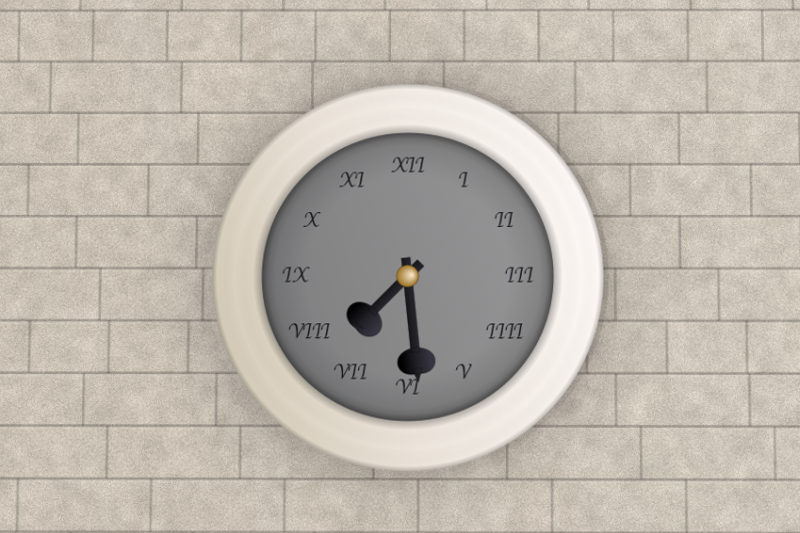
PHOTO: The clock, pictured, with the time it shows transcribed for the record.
7:29
